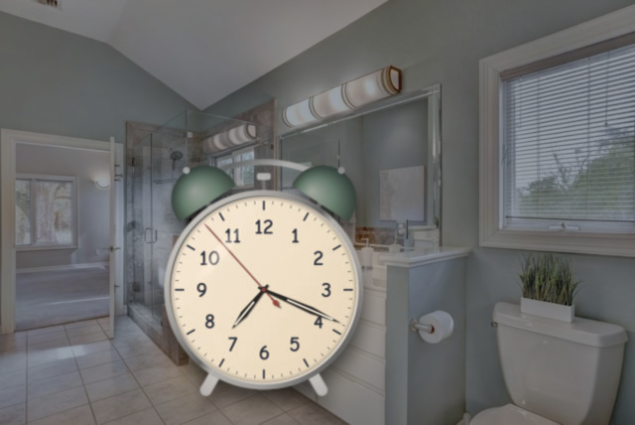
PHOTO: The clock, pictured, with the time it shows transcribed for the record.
7:18:53
